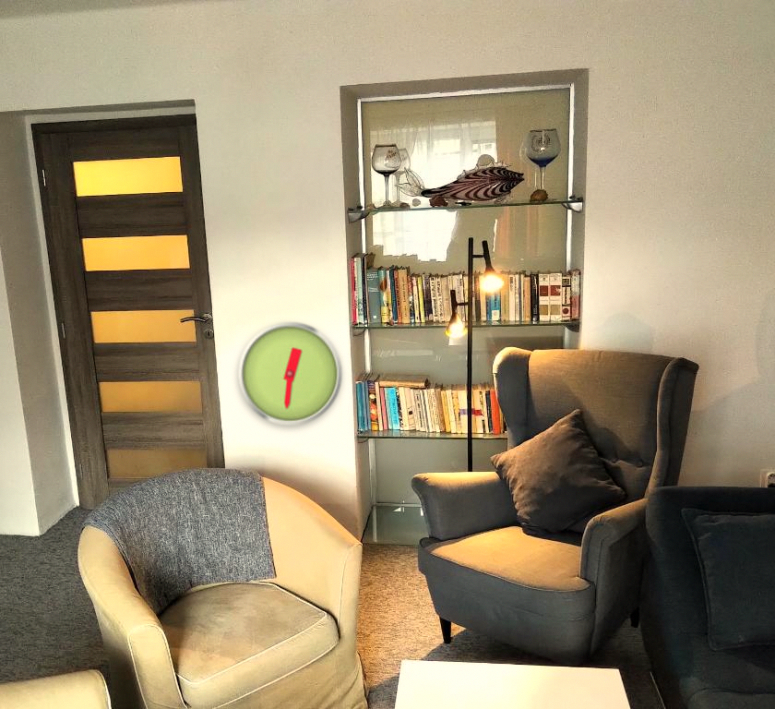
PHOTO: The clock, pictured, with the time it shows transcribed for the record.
12:31
